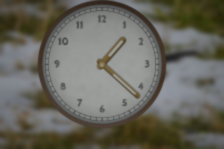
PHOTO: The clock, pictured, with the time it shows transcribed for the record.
1:22
